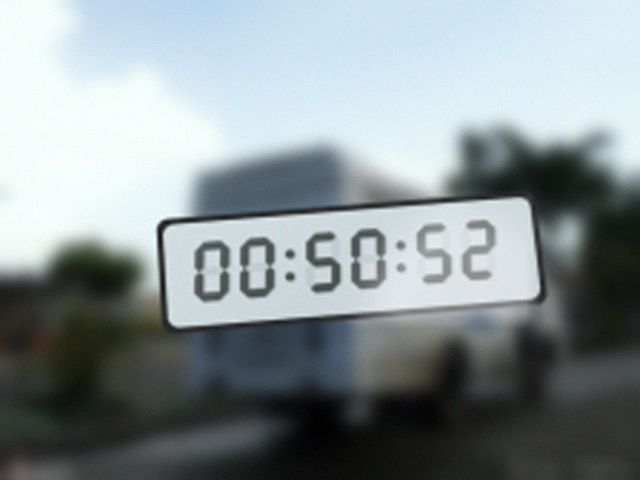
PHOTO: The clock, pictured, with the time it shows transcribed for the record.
0:50:52
